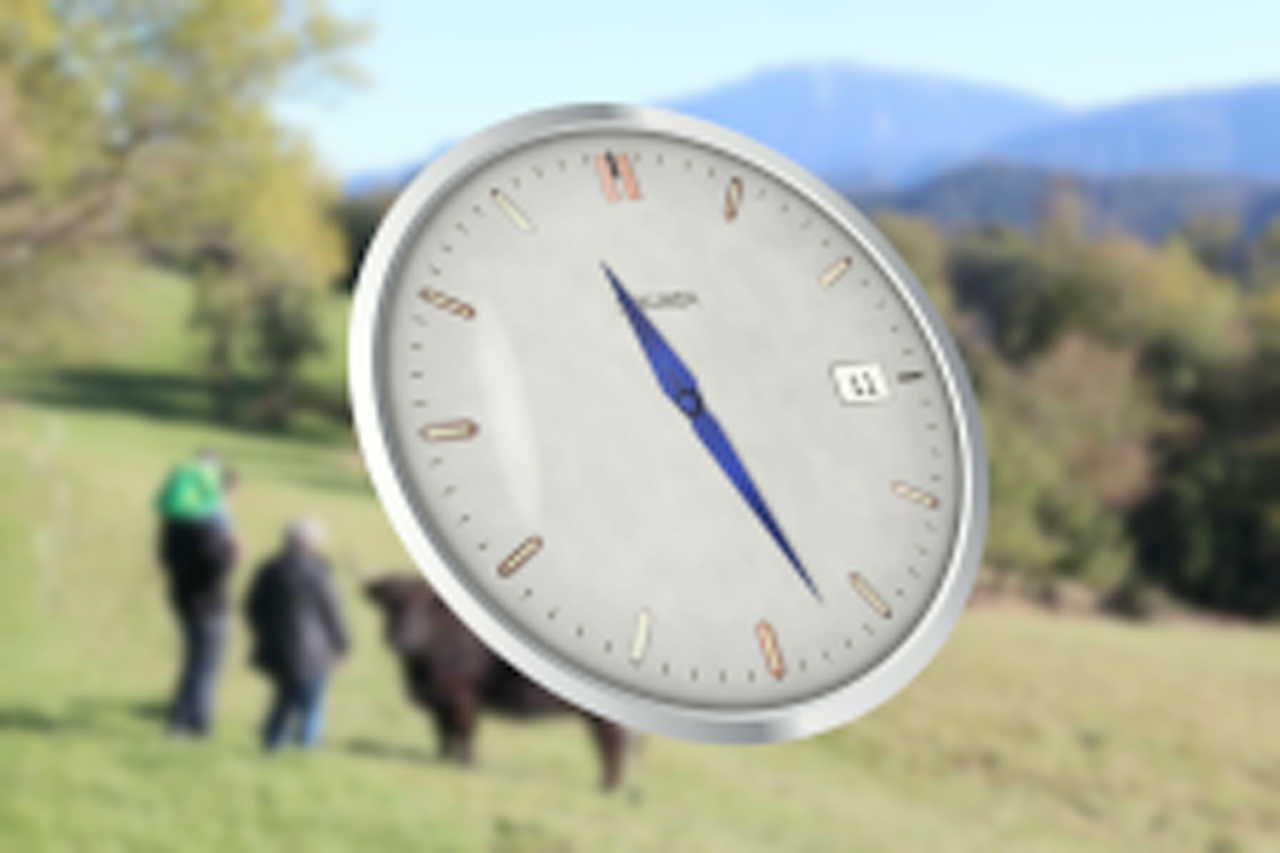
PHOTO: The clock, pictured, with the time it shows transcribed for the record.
11:27
